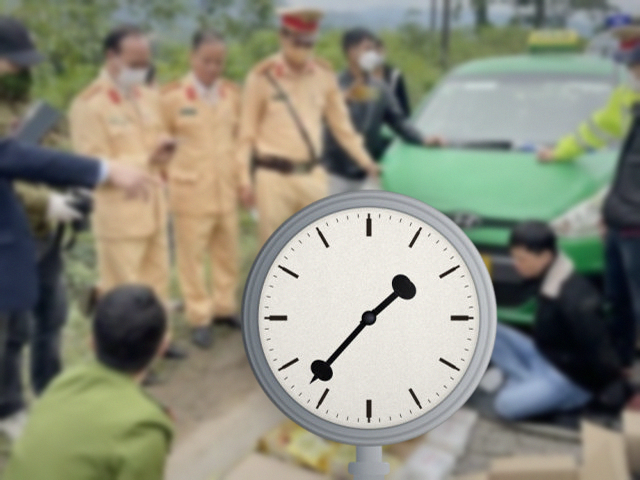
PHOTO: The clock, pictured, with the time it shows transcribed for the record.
1:37
